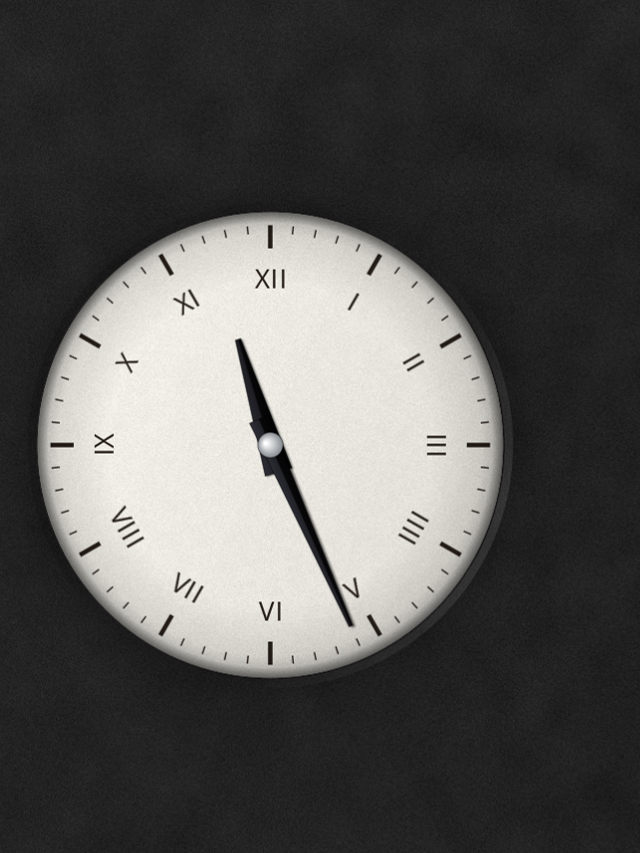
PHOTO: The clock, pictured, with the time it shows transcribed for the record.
11:26
